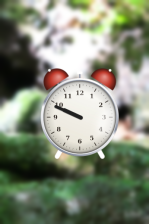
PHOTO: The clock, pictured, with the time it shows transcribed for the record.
9:49
